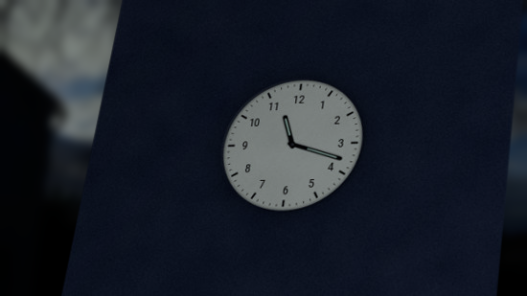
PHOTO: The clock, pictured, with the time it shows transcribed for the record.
11:18
